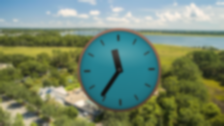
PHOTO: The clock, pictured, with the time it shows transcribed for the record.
11:36
